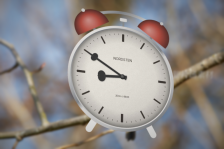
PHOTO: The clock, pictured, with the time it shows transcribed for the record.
8:50
